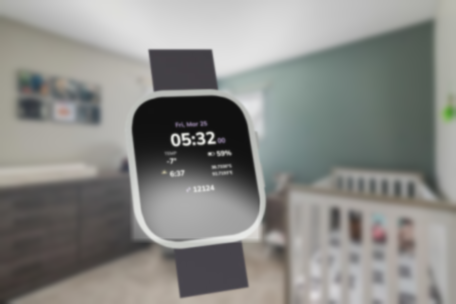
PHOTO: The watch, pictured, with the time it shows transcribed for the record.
5:32
